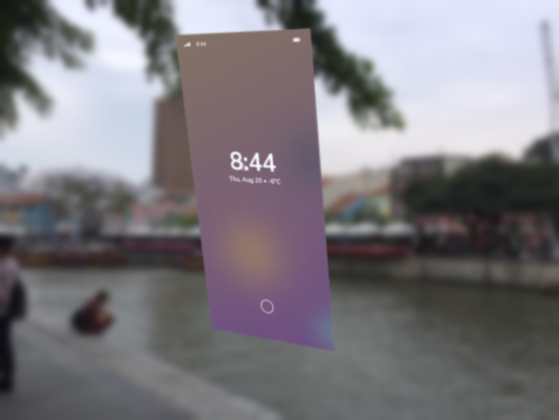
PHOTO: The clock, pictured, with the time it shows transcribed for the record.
8:44
